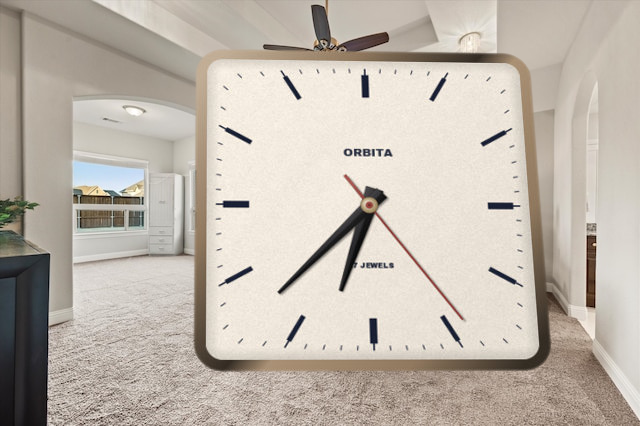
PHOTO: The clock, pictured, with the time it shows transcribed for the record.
6:37:24
